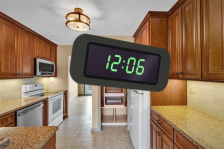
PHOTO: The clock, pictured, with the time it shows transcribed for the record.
12:06
